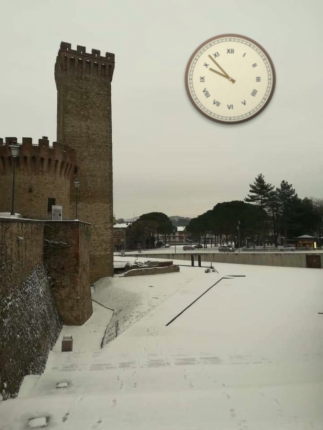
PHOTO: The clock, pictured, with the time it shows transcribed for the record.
9:53
